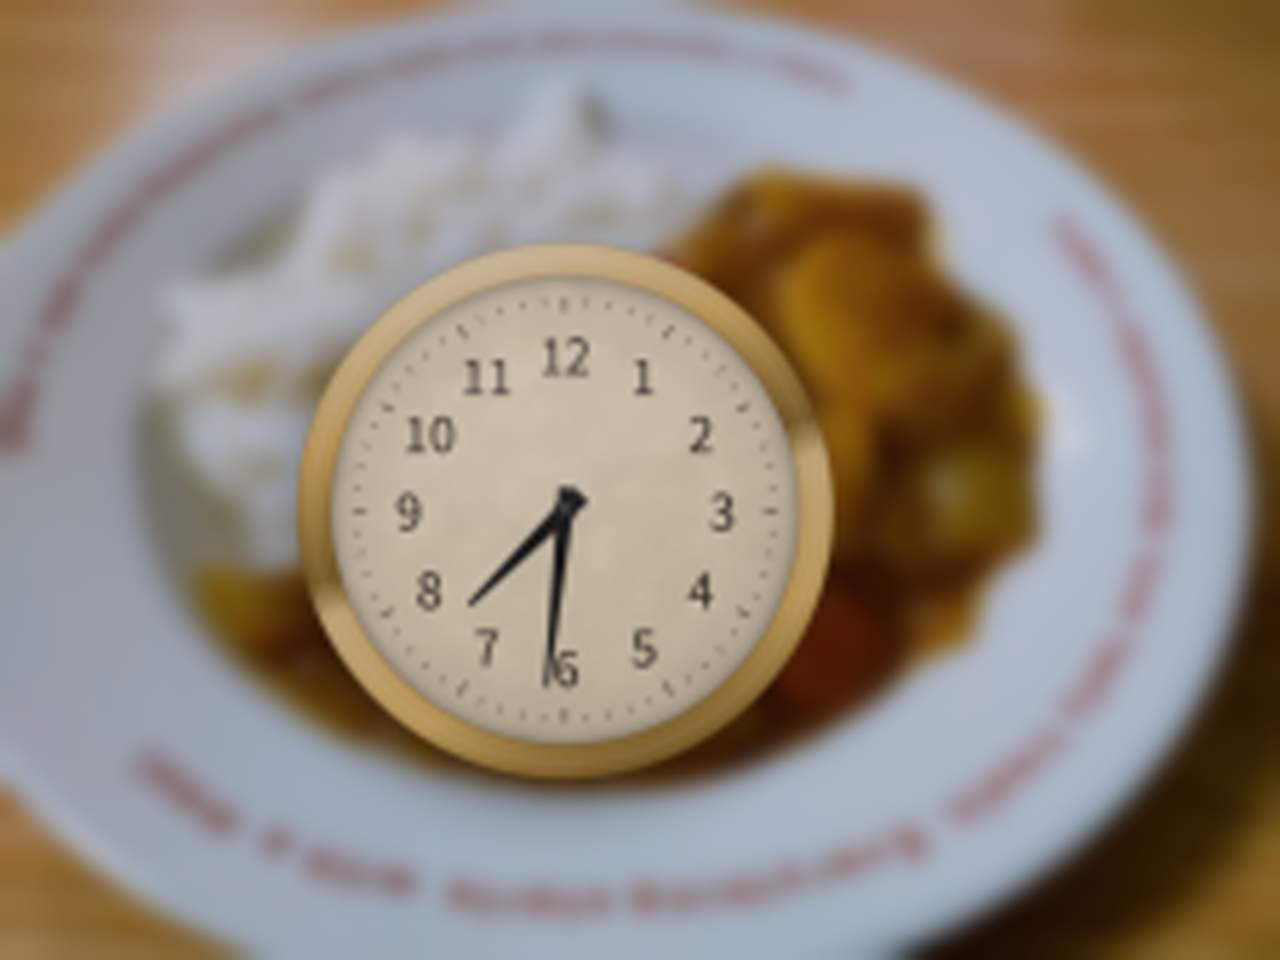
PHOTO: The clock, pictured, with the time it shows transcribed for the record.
7:31
